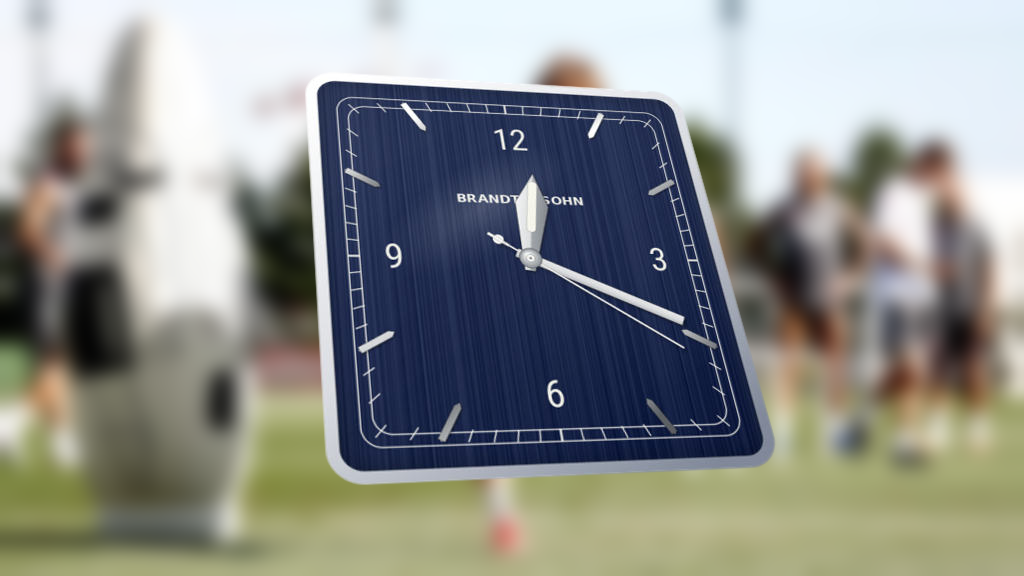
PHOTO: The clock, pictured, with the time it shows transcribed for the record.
12:19:21
